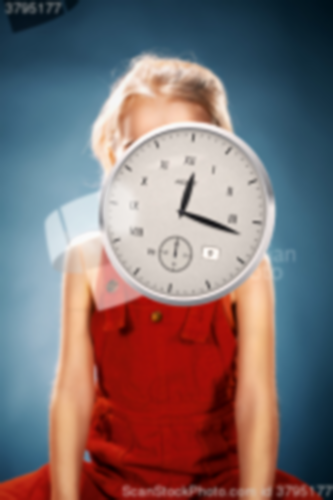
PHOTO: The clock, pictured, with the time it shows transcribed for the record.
12:17
